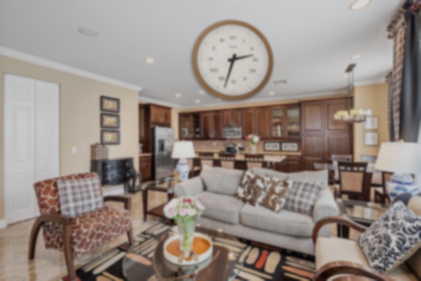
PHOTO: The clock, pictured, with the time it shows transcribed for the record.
2:33
